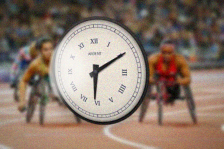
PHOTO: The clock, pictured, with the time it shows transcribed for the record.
6:10
